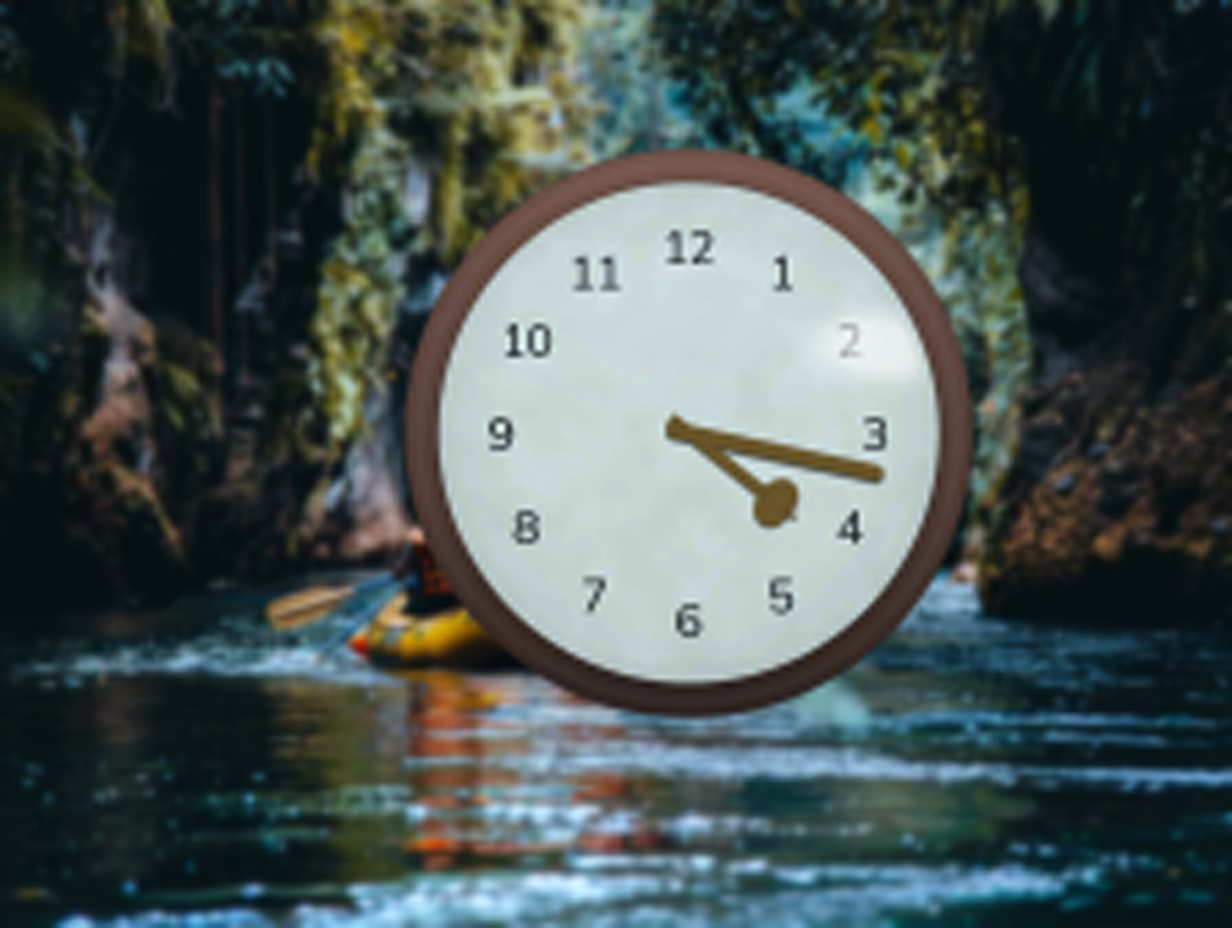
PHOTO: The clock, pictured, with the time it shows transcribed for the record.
4:17
